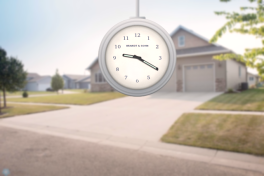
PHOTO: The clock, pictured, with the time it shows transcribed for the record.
9:20
